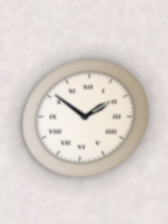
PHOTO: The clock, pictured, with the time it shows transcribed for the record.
1:51
